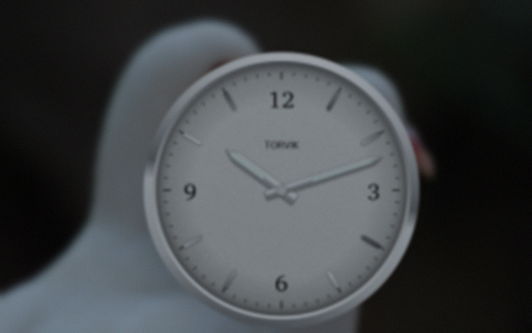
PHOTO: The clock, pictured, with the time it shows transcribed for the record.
10:12
